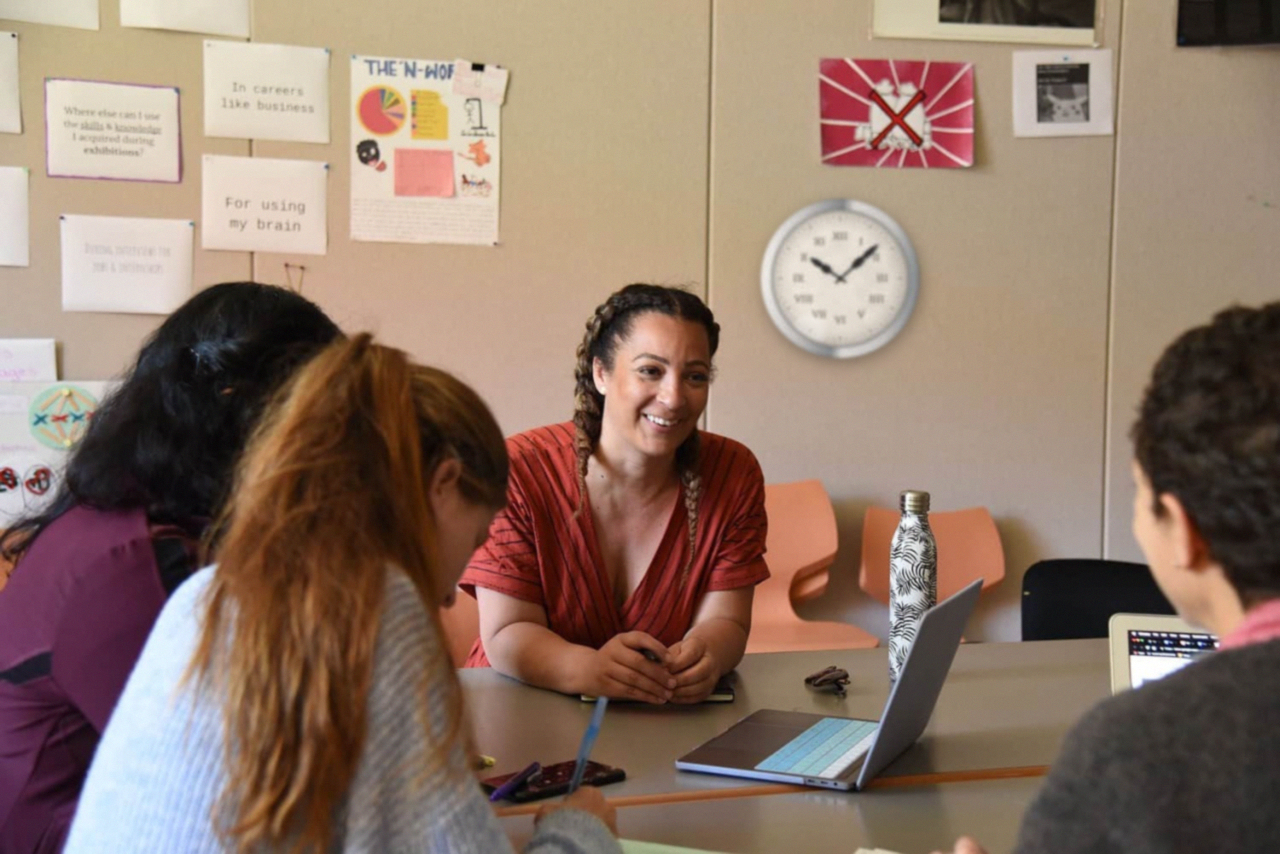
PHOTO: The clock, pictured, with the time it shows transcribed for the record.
10:08
